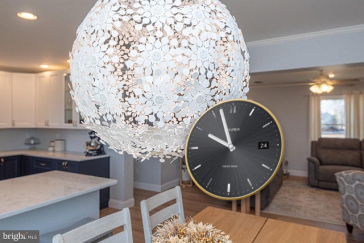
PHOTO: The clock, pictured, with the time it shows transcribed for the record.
9:57
